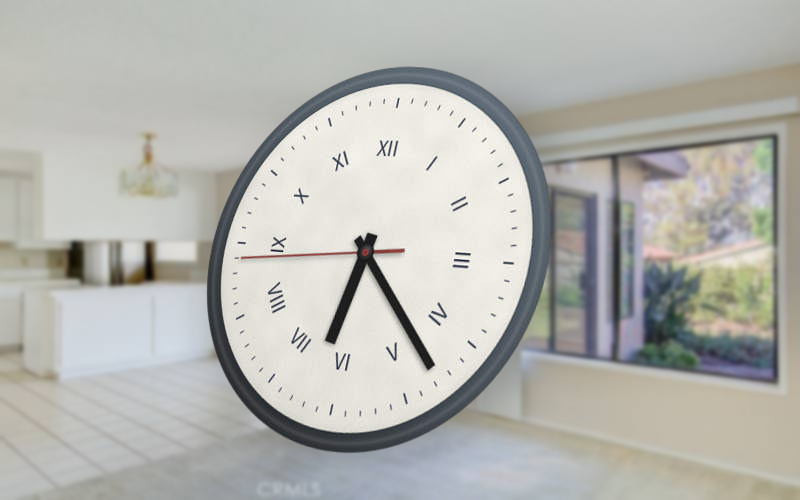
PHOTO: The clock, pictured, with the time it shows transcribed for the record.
6:22:44
